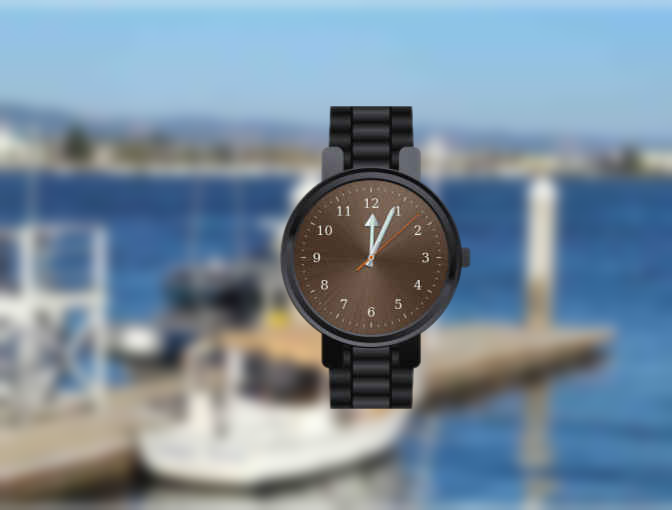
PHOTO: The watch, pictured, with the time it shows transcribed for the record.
12:04:08
